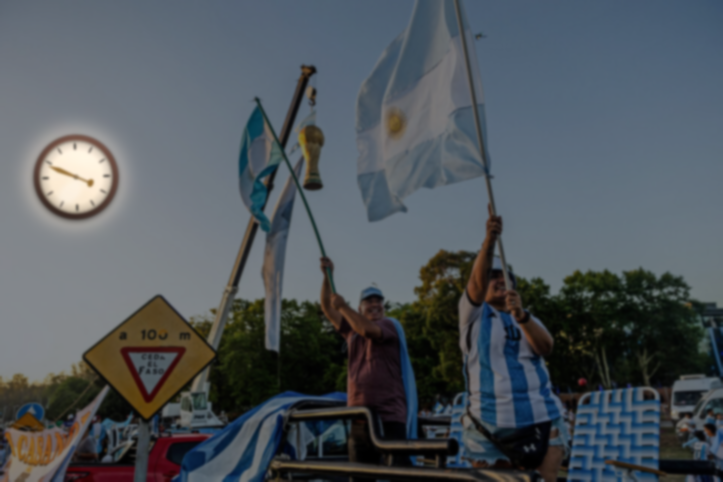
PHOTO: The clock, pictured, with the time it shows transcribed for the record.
3:49
